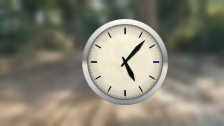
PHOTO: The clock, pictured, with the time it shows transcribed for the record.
5:07
